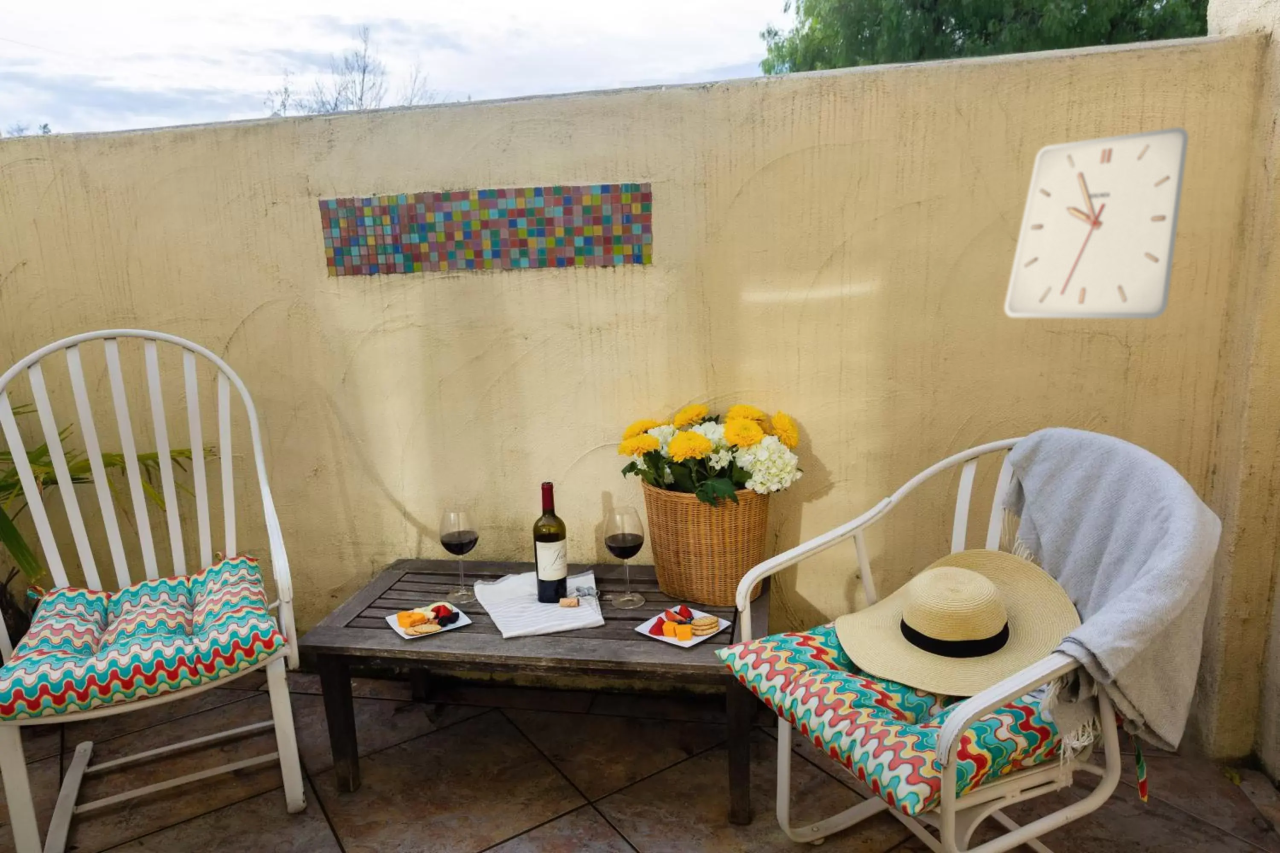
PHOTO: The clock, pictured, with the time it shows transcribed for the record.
9:55:33
